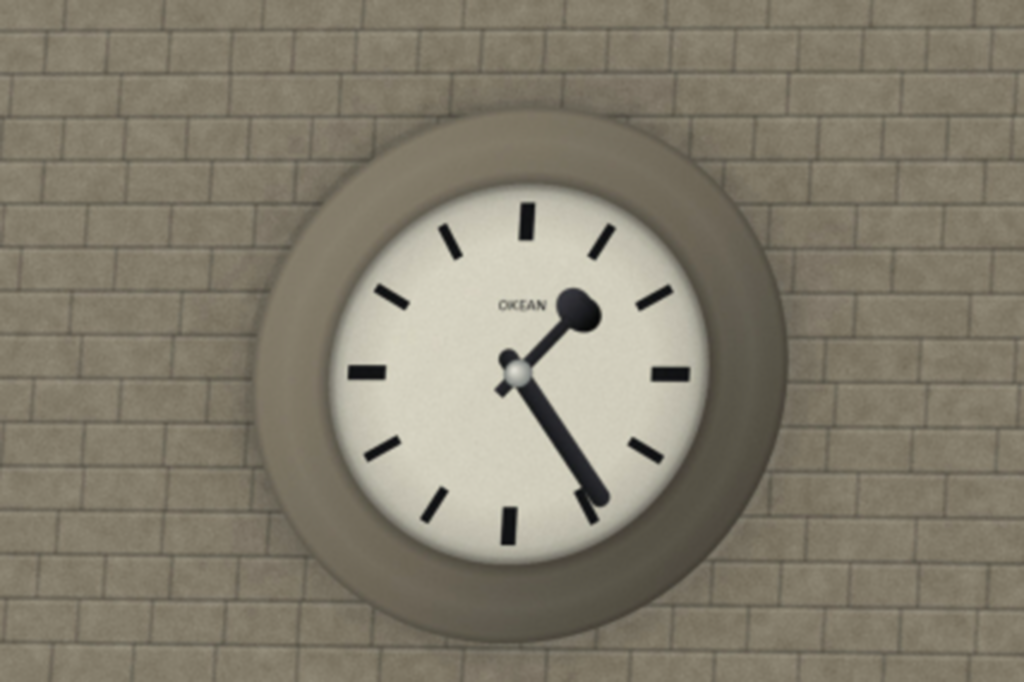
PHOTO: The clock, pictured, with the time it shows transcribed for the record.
1:24
